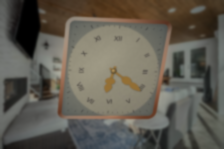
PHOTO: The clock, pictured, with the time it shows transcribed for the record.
6:21
